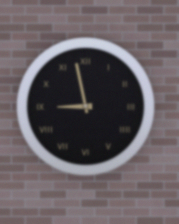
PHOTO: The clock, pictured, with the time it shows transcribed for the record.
8:58
